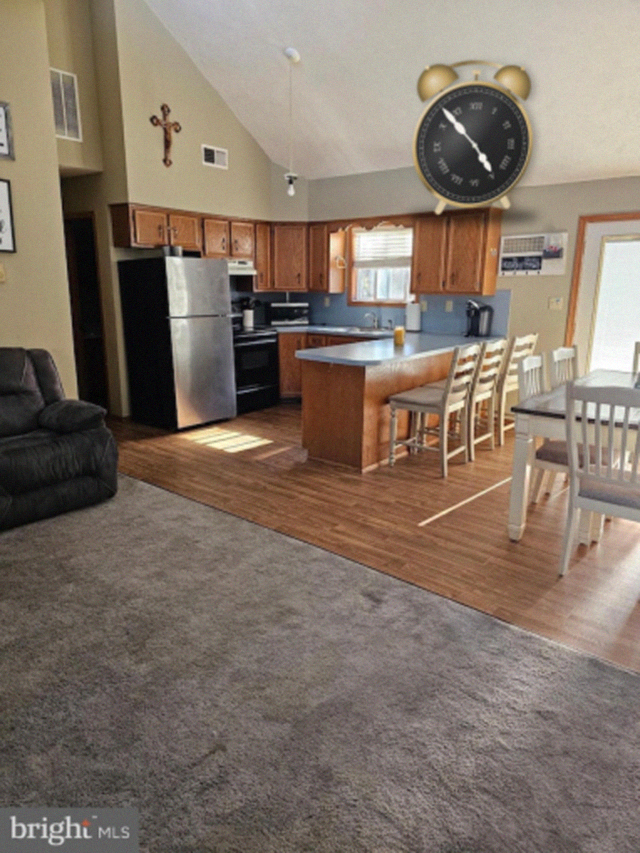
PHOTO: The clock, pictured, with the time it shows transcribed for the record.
4:53
